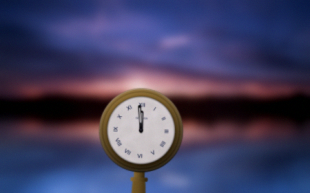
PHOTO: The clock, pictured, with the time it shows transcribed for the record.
11:59
